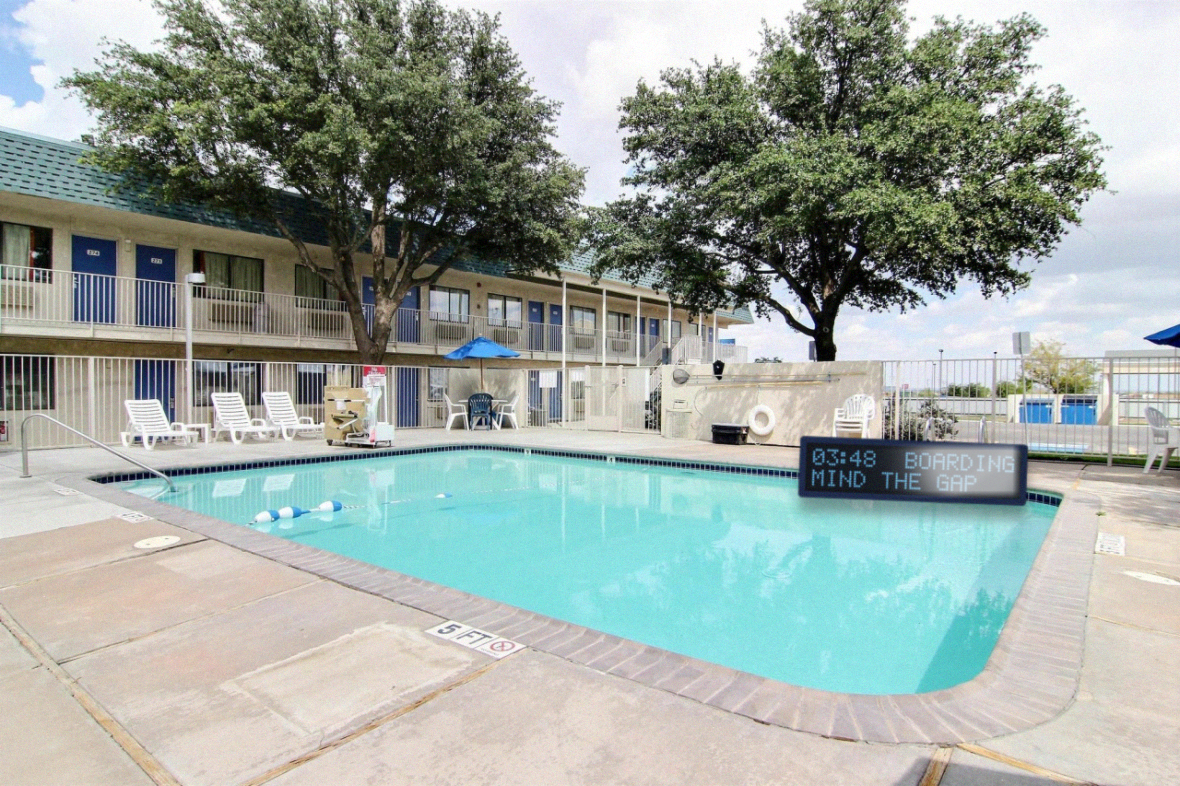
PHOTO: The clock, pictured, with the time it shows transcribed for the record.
3:48
